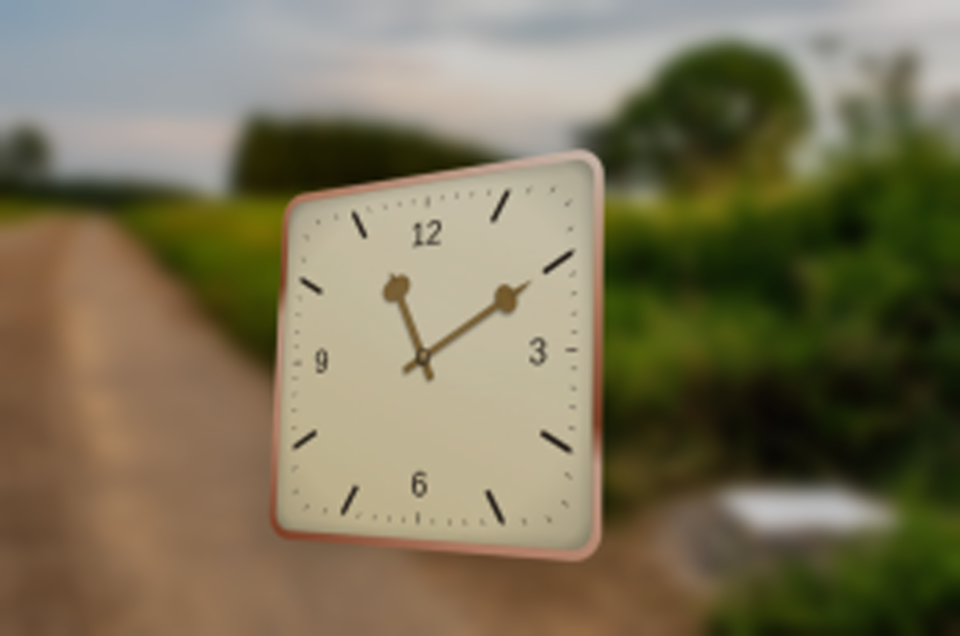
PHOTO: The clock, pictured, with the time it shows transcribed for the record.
11:10
